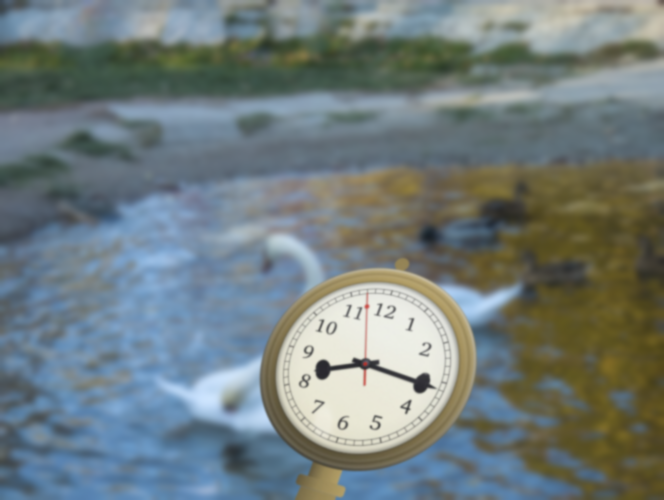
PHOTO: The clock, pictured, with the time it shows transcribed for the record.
8:15:57
